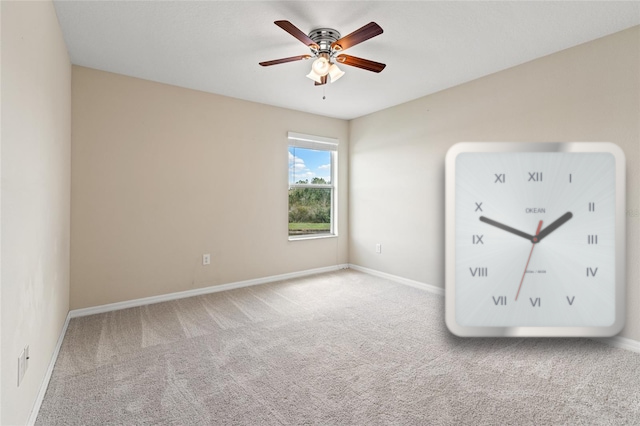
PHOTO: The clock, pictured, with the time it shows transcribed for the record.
1:48:33
